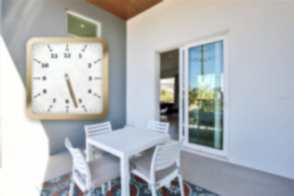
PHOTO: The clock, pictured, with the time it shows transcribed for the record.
5:27
